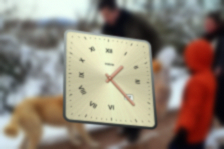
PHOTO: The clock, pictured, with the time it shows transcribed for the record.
1:23
